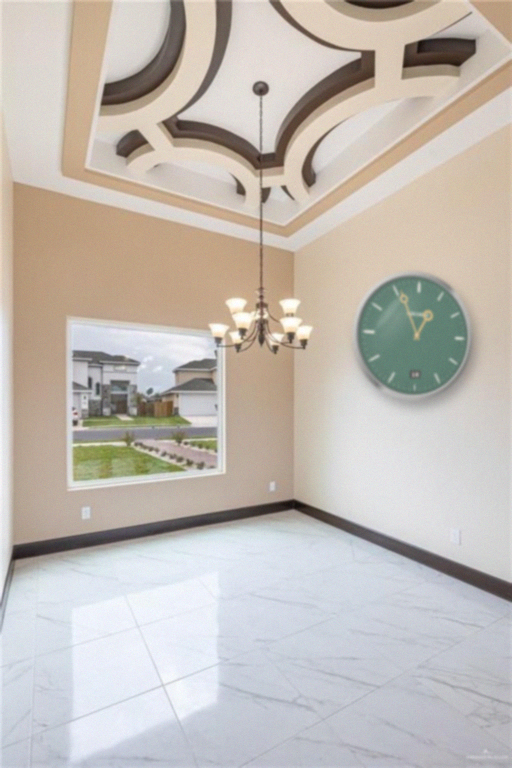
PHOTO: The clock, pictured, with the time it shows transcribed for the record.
12:56
